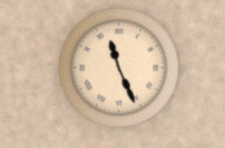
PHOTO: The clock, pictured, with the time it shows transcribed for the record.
11:26
